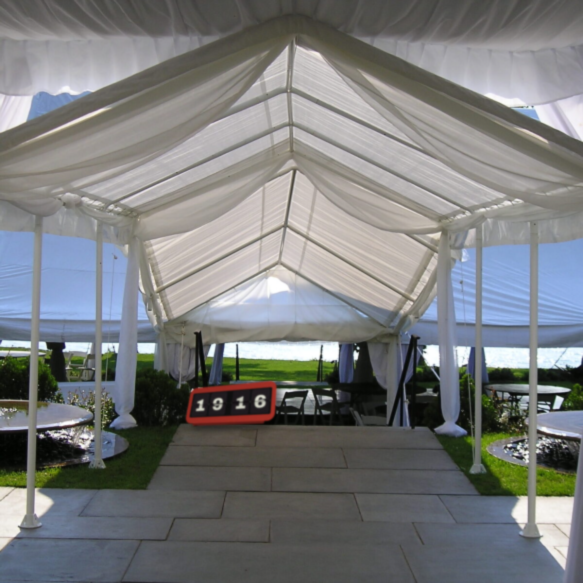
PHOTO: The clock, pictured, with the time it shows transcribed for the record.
19:16
